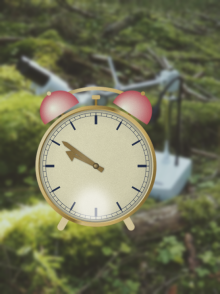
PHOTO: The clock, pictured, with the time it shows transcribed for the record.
9:51
